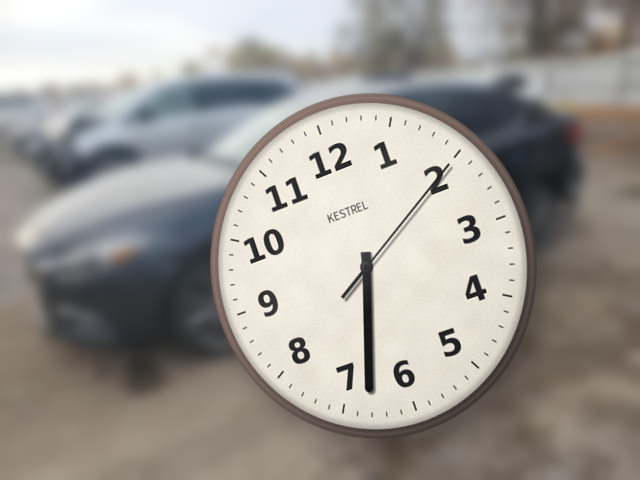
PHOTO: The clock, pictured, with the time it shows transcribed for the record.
6:33:10
